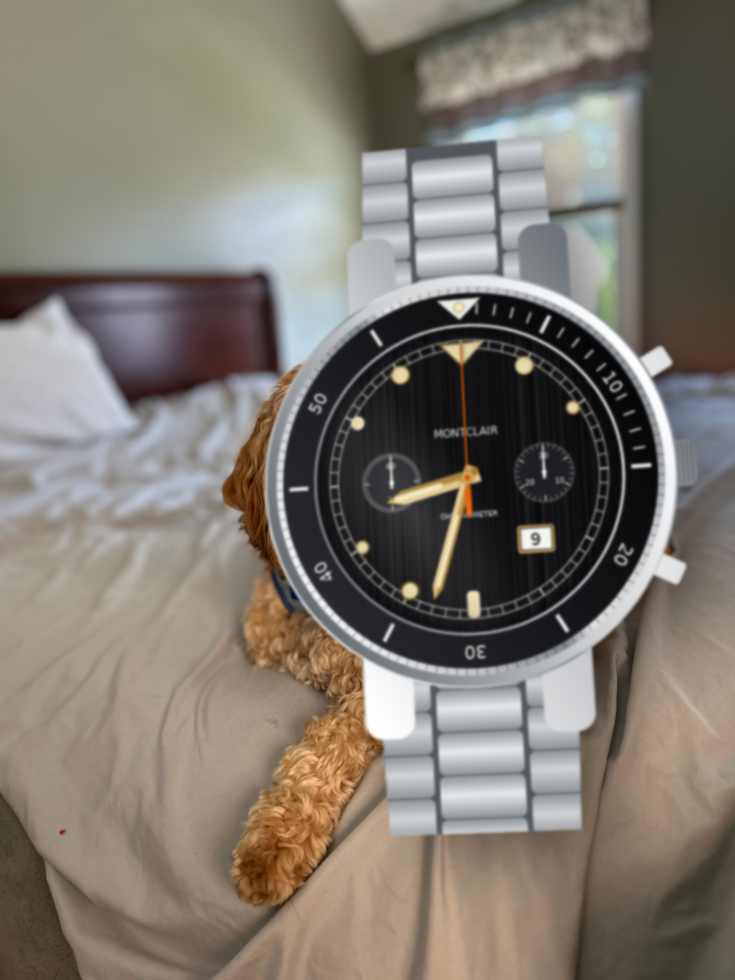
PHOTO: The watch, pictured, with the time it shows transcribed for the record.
8:33
